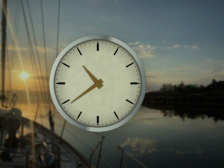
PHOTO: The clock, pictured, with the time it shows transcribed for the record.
10:39
